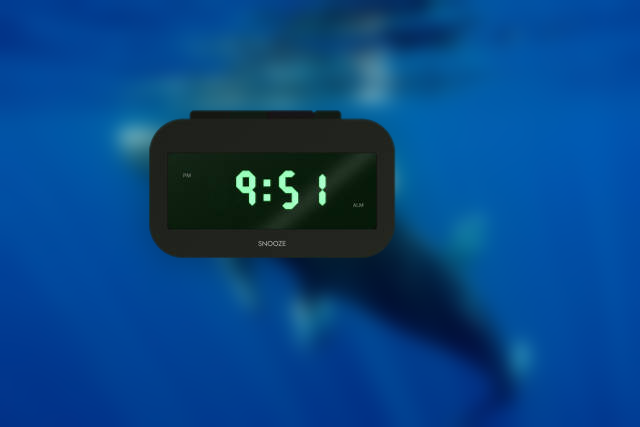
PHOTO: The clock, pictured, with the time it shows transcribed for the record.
9:51
